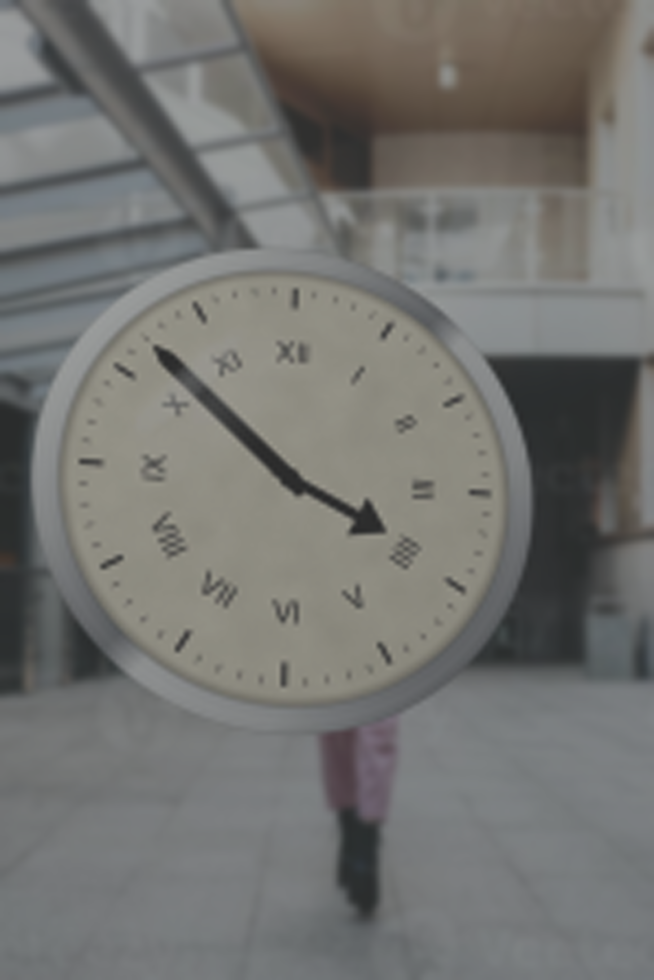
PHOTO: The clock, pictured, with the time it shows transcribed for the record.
3:52
